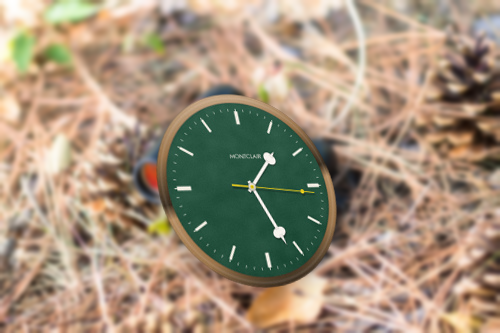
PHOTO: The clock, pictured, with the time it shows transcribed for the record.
1:26:16
